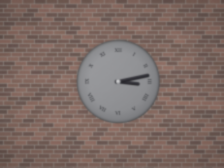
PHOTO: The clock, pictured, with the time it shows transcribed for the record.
3:13
